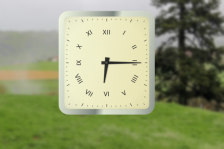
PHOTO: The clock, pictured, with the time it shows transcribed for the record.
6:15
